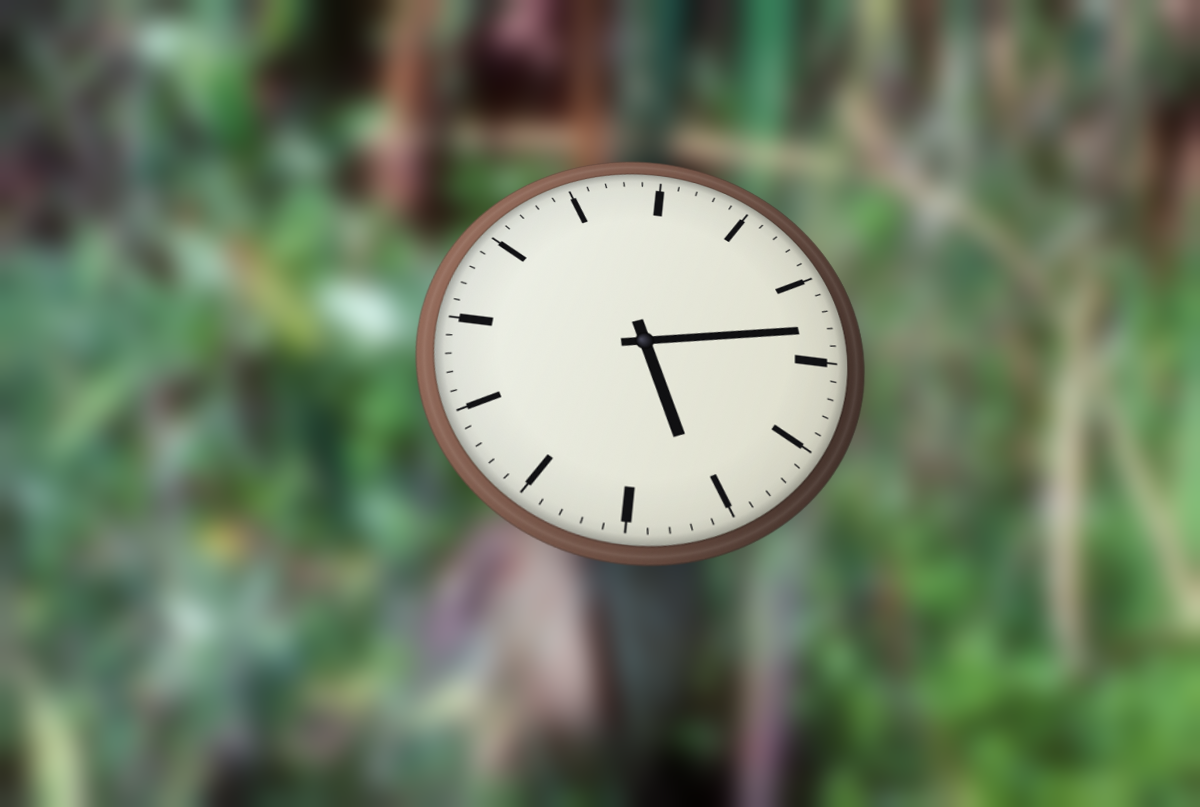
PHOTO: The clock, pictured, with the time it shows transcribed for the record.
5:13
